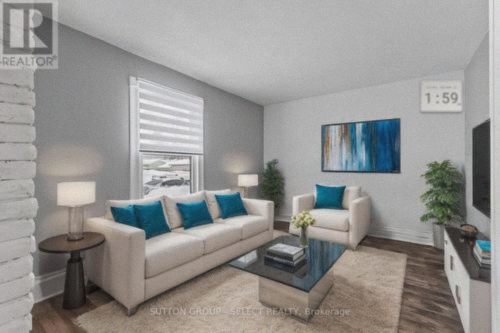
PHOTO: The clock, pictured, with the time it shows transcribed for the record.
1:59
